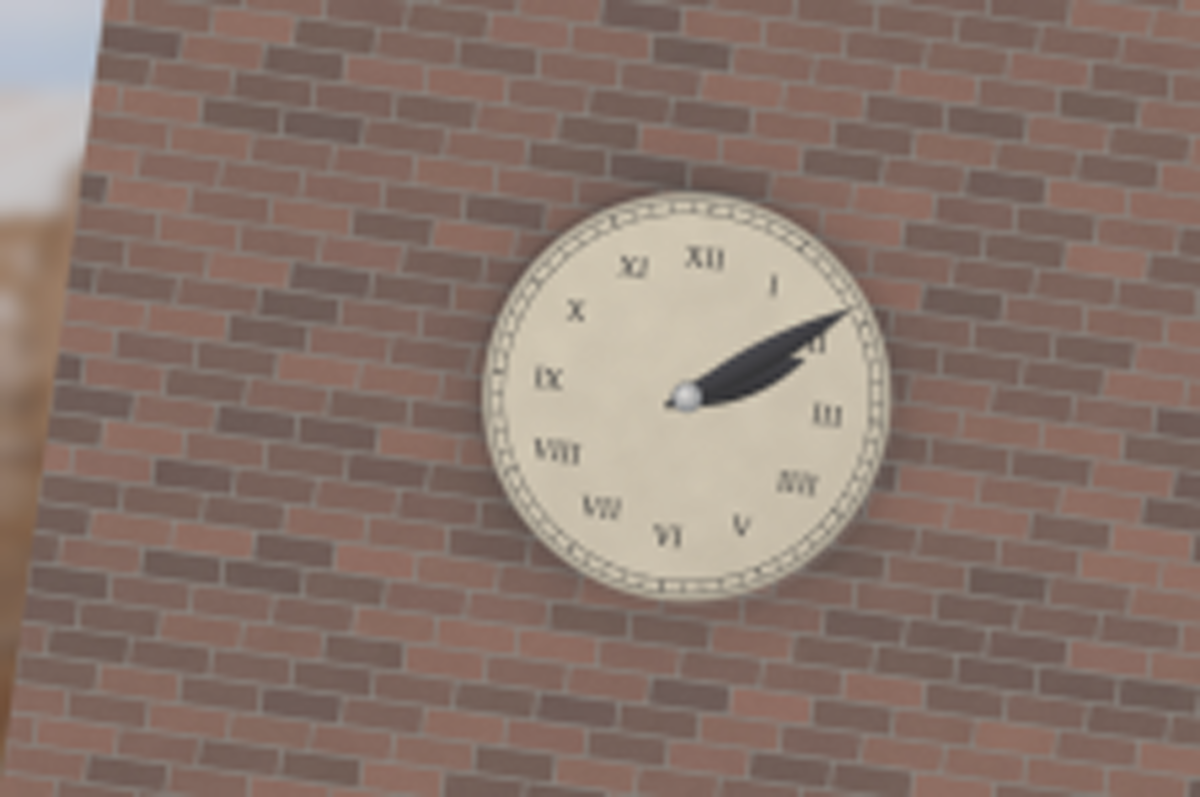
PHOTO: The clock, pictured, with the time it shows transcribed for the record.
2:09
